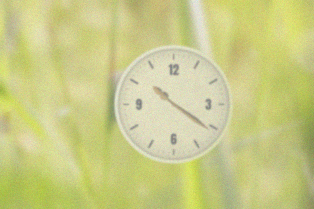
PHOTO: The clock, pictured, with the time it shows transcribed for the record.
10:21
